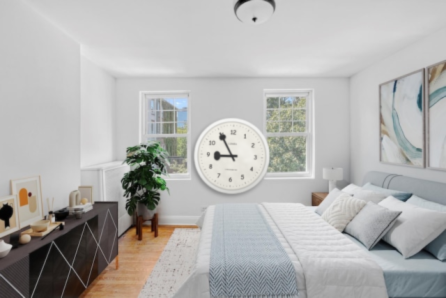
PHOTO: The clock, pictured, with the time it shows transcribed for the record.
8:55
